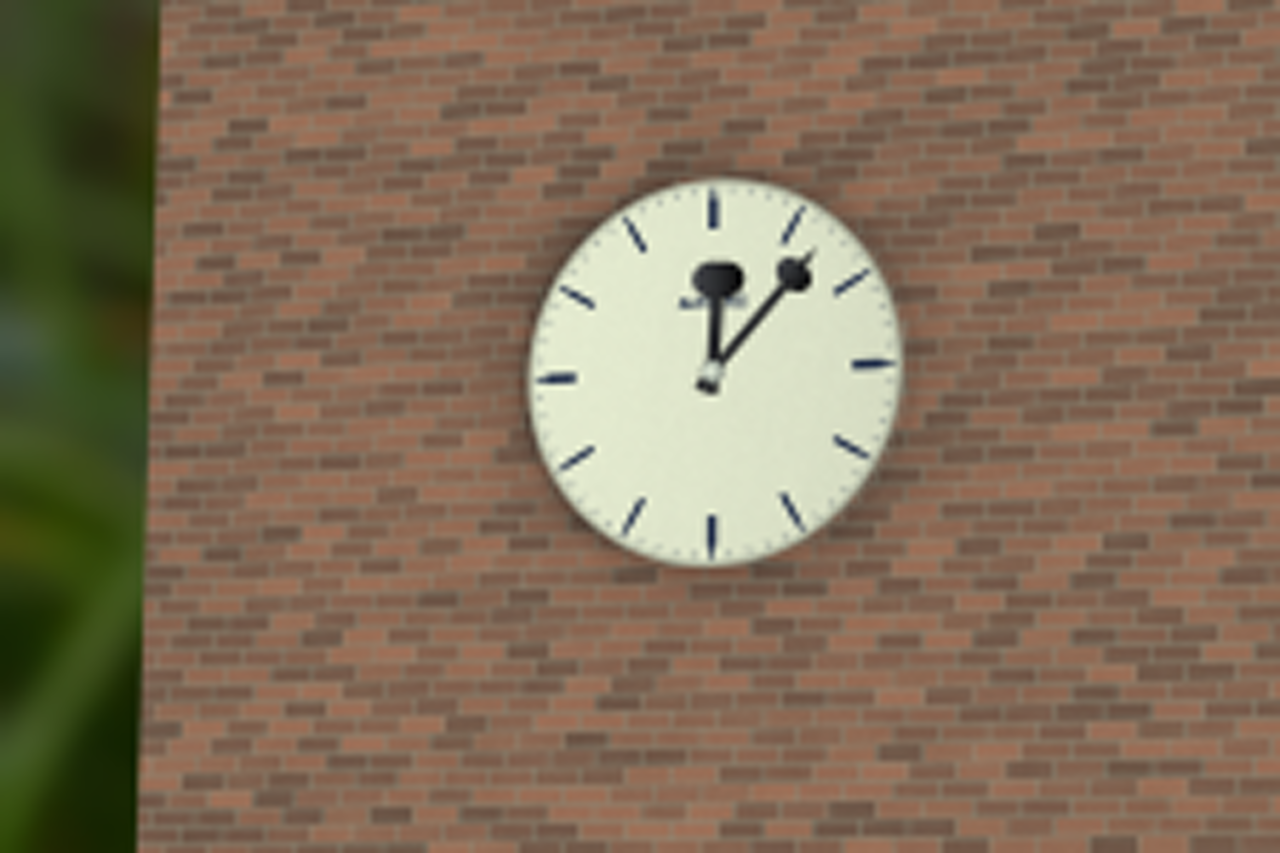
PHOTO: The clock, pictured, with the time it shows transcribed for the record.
12:07
